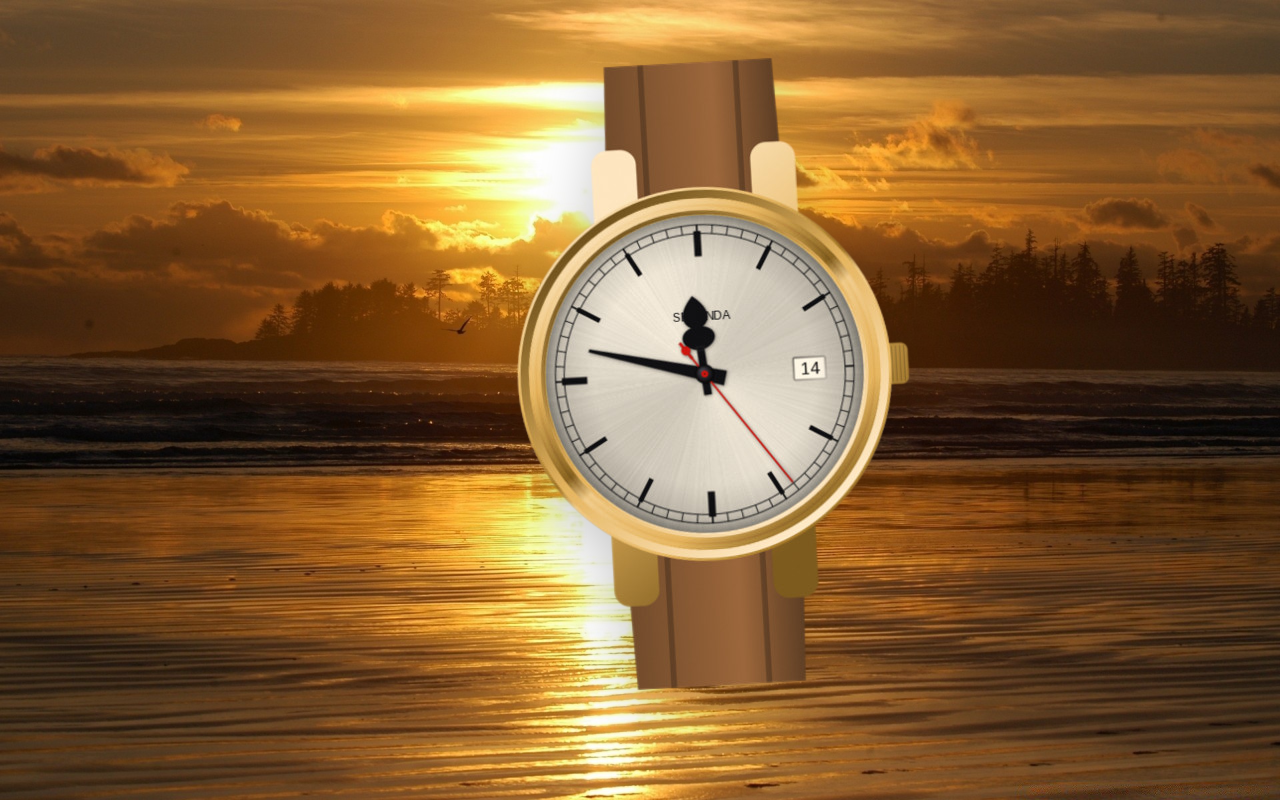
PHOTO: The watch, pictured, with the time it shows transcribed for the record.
11:47:24
